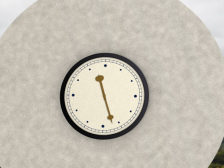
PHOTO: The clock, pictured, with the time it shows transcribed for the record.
11:27
